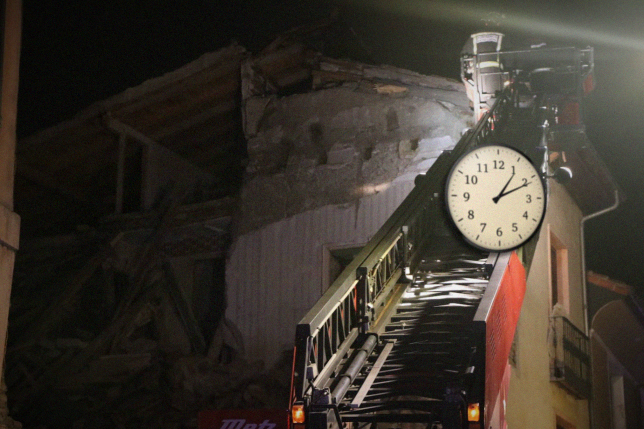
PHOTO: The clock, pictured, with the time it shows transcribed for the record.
1:11
